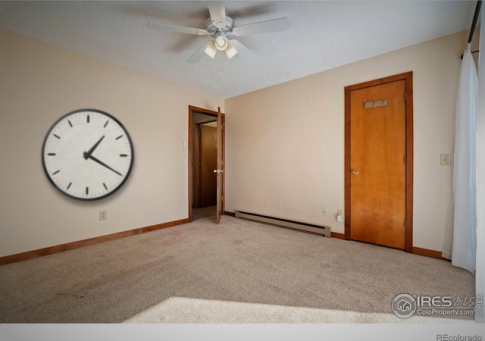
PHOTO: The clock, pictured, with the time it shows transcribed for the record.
1:20
